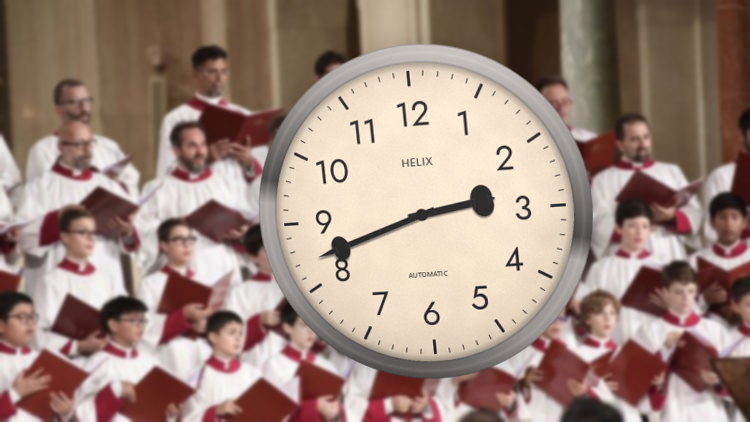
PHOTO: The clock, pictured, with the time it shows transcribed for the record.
2:42
